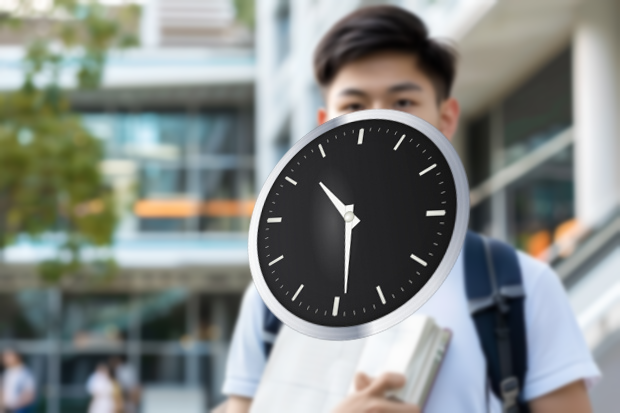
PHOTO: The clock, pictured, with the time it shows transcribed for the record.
10:29
